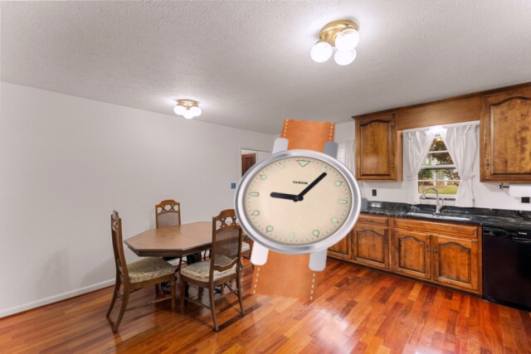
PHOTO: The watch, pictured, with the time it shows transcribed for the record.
9:06
